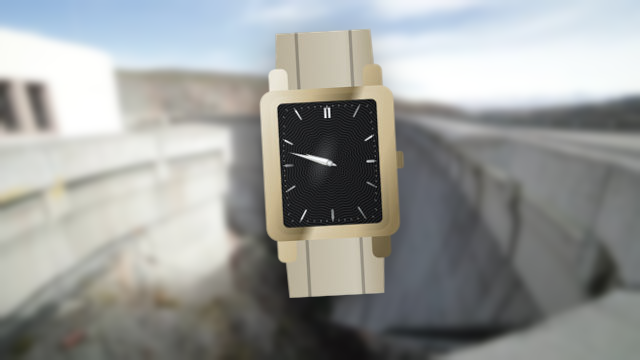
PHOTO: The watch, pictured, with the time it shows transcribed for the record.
9:48
